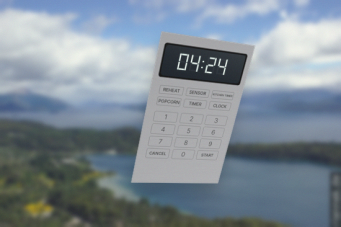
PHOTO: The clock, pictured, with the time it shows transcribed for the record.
4:24
